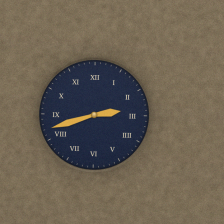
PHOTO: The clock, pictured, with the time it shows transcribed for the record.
2:42
